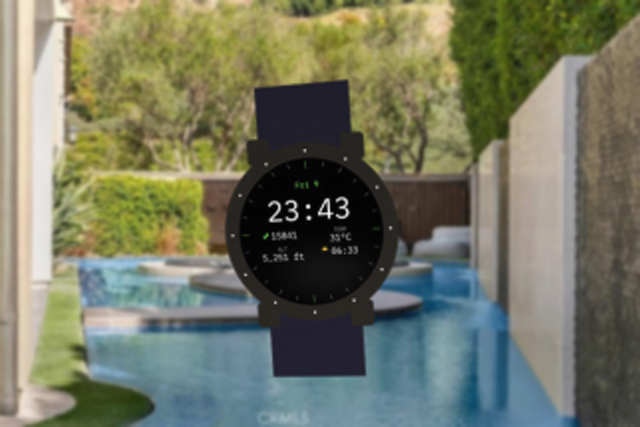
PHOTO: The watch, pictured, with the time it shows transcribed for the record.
23:43
